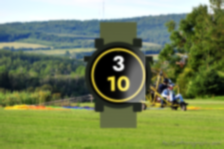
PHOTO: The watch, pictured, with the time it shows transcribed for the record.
3:10
